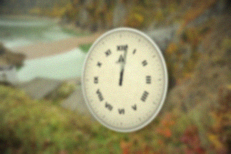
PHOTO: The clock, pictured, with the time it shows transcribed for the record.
12:02
